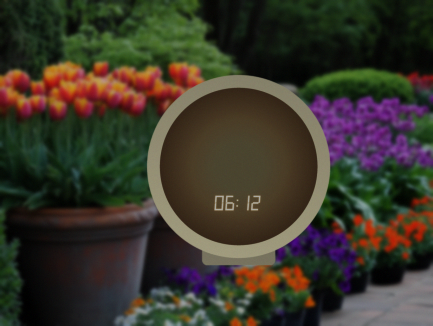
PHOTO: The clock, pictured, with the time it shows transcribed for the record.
6:12
